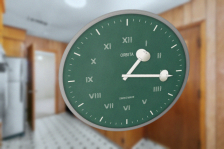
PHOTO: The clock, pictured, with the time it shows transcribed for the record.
1:16
